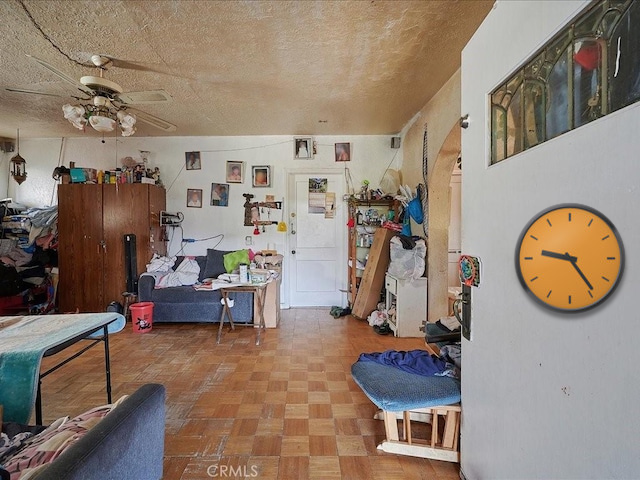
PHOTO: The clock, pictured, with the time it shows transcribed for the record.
9:24
